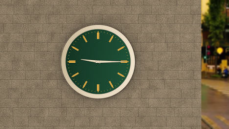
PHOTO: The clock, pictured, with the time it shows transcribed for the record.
9:15
